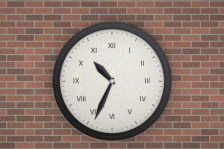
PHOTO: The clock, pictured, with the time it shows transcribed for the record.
10:34
